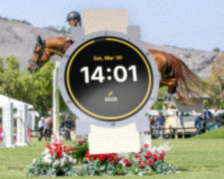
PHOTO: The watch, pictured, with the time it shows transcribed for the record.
14:01
